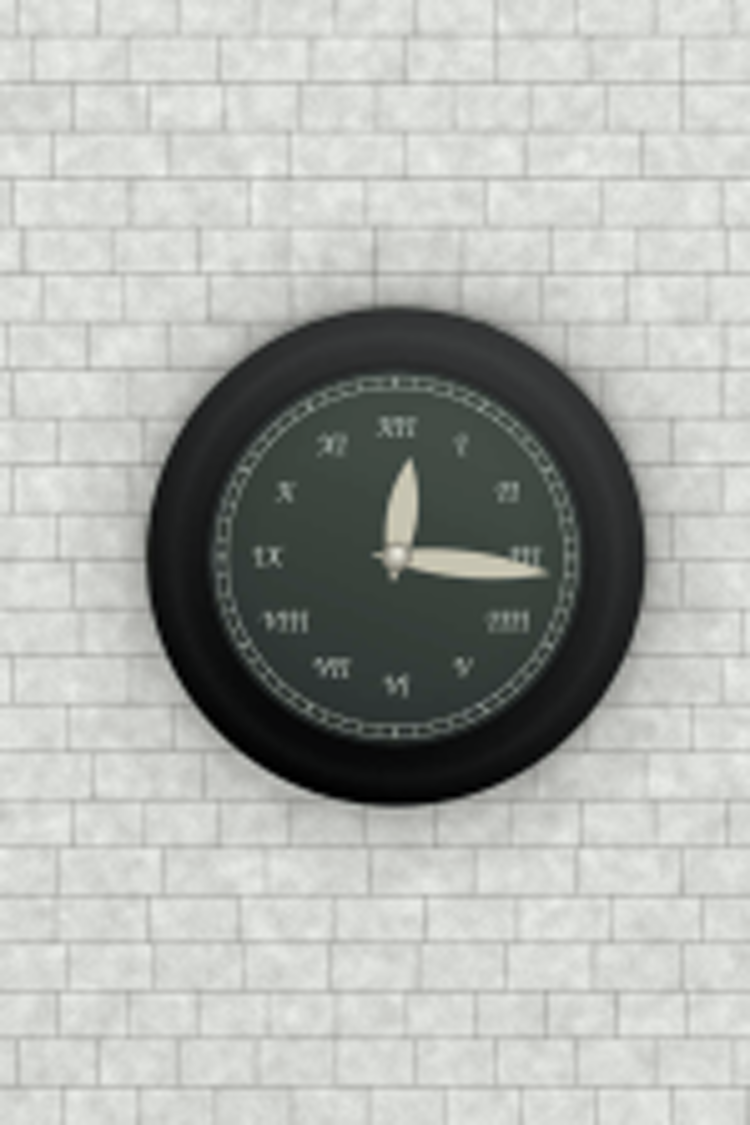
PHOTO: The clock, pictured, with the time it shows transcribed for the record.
12:16
